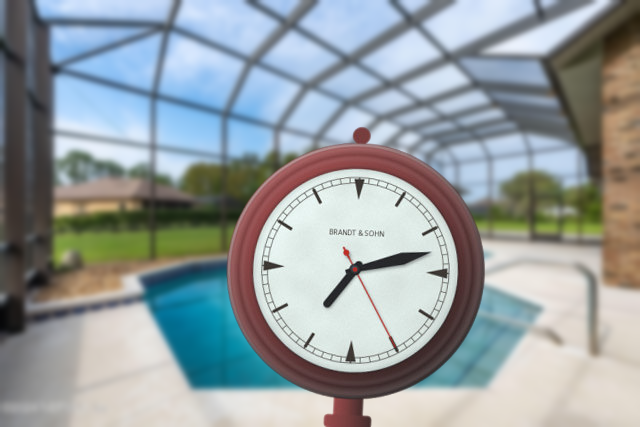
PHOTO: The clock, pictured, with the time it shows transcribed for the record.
7:12:25
